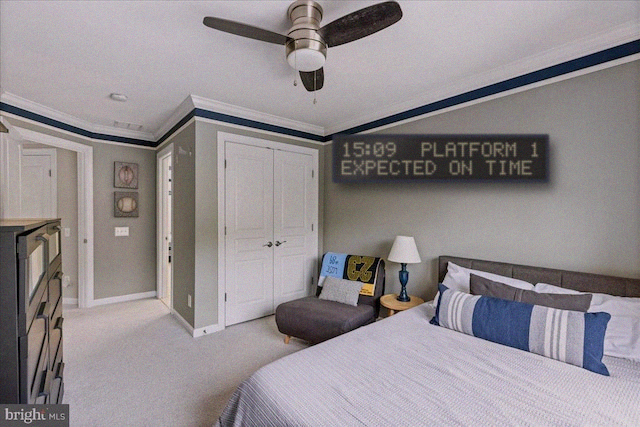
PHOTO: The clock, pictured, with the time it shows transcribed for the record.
15:09
